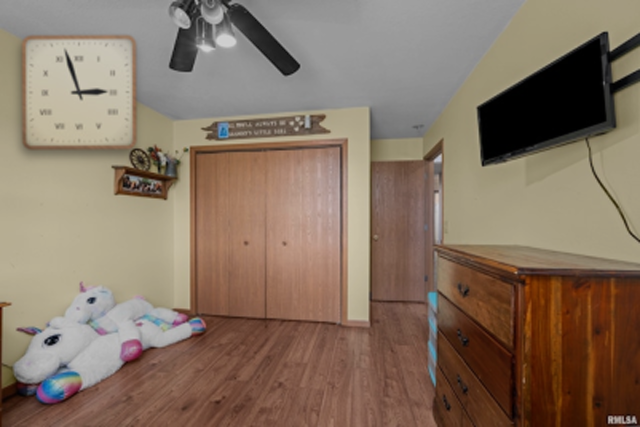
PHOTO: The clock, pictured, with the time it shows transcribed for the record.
2:57
